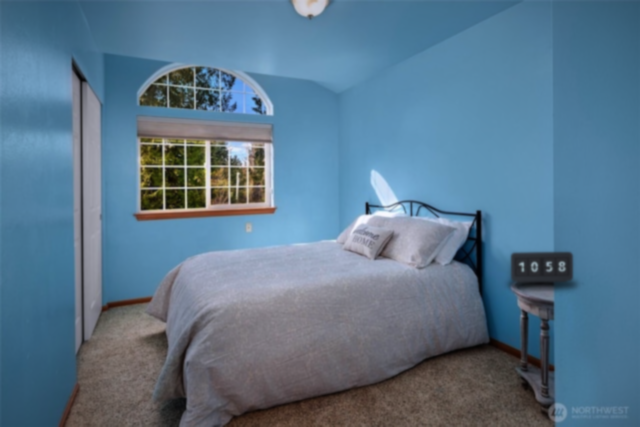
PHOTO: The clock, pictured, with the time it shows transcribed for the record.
10:58
